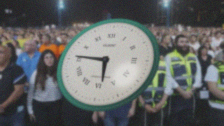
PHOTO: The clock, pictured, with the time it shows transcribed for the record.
5:46
